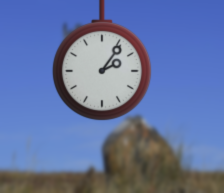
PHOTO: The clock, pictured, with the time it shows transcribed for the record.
2:06
